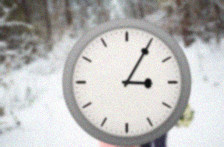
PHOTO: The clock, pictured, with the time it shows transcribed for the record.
3:05
